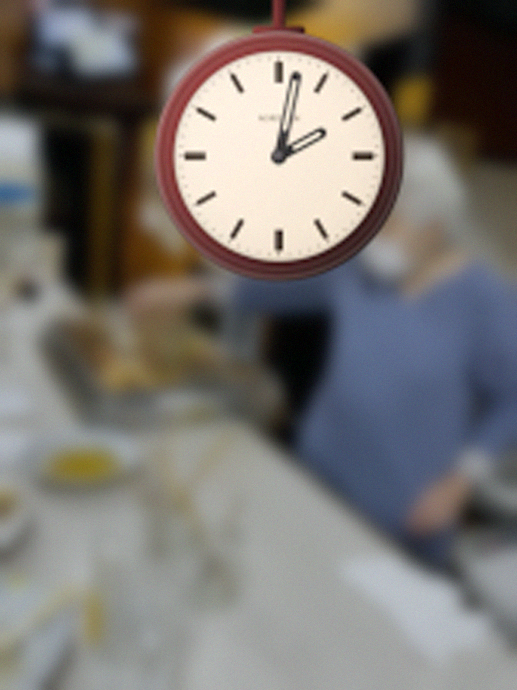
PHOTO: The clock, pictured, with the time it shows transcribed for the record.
2:02
